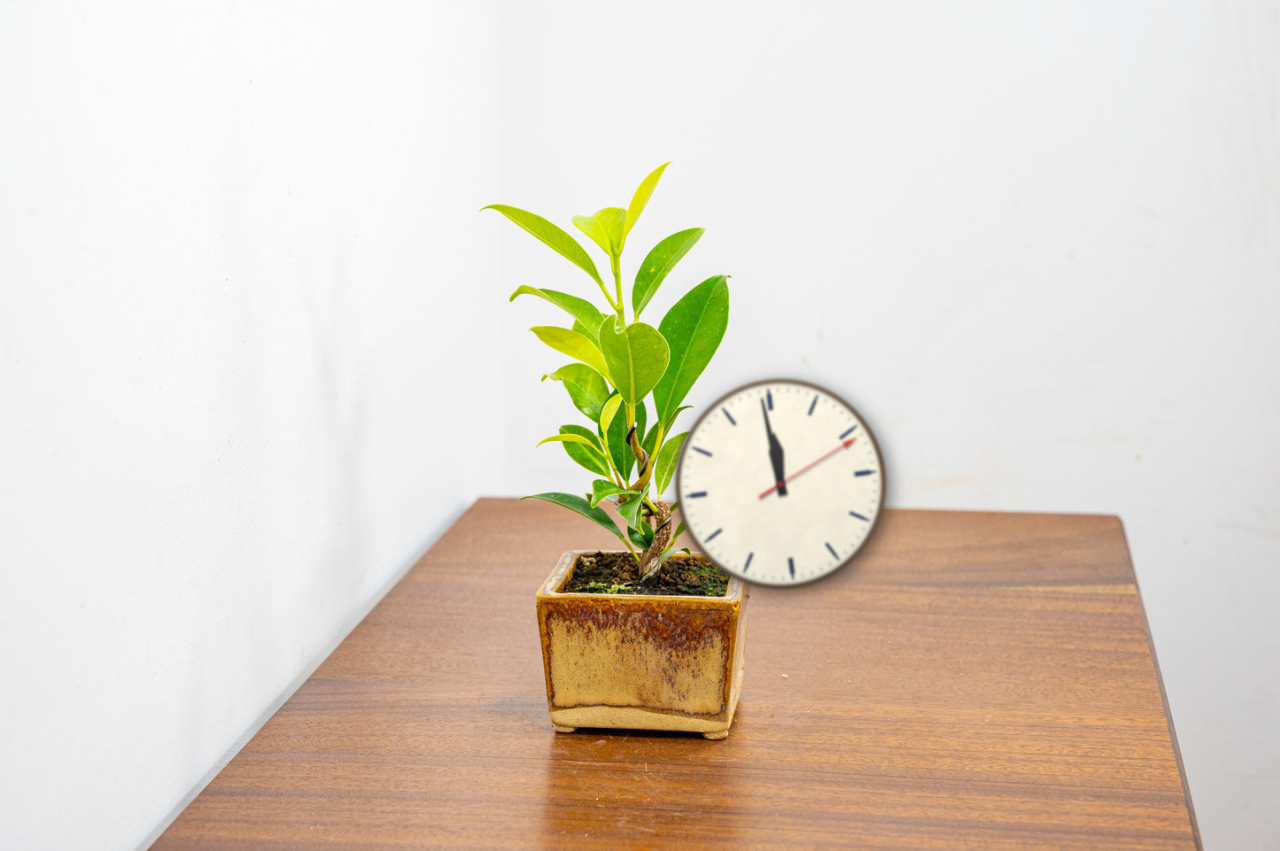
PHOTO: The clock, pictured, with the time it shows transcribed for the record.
11:59:11
